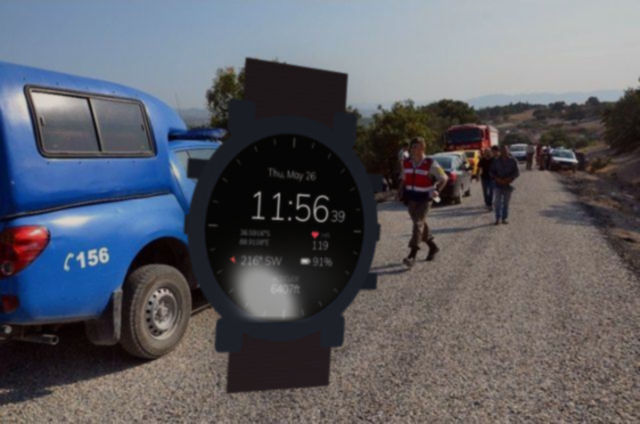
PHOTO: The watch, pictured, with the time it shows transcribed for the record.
11:56:39
